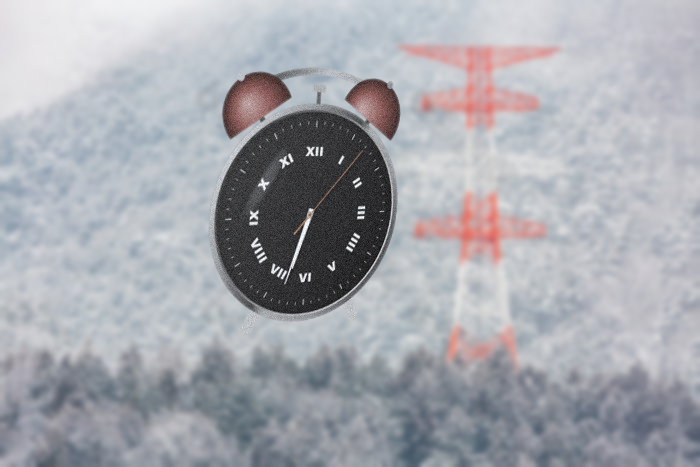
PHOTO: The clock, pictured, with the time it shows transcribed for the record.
6:33:07
